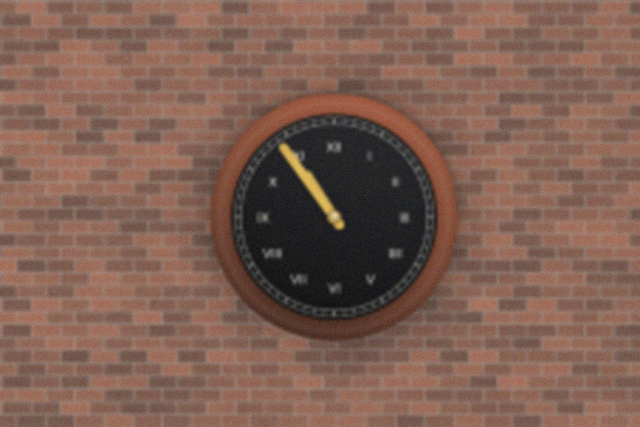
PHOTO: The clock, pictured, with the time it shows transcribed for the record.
10:54
